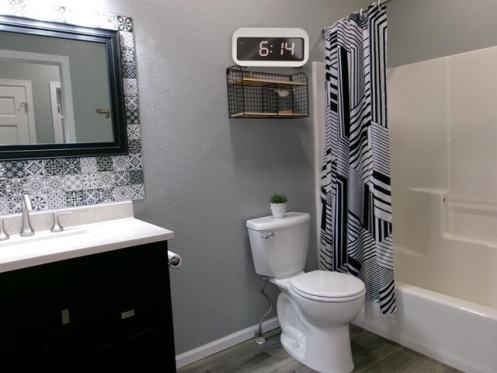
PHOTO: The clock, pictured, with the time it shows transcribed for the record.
6:14
